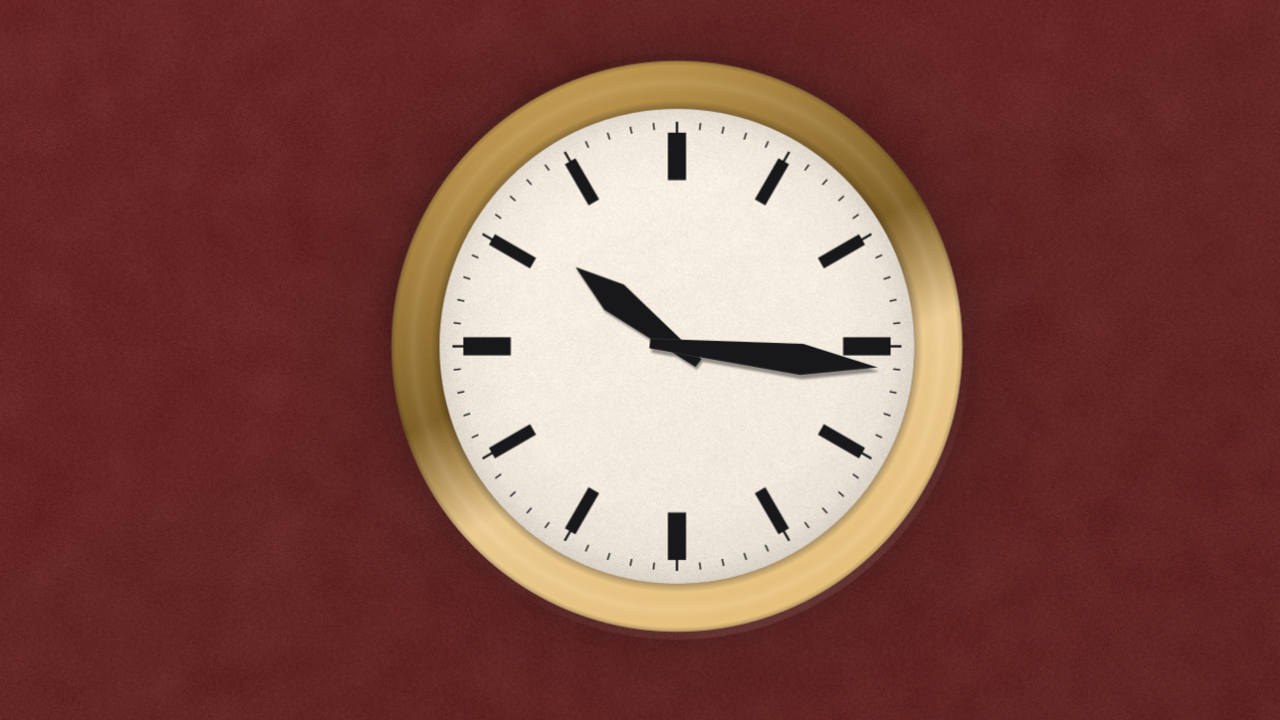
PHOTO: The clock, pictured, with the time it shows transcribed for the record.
10:16
